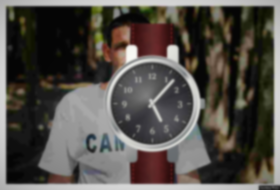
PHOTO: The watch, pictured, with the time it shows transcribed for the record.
5:07
